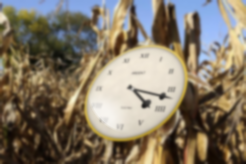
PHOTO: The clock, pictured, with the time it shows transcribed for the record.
4:17
